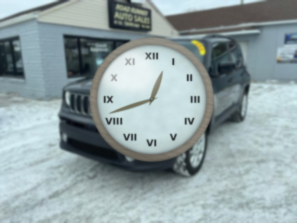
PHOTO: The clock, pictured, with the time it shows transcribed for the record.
12:42
